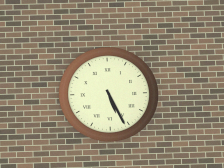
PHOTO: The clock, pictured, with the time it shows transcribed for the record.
5:26
